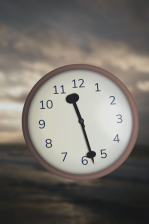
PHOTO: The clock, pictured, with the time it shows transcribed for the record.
11:28
